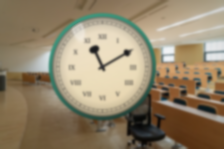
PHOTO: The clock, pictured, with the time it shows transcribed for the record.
11:10
